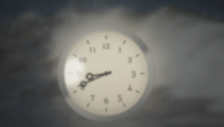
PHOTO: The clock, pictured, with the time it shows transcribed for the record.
8:41
